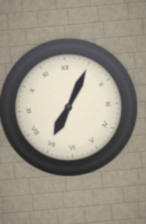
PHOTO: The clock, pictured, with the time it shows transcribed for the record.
7:05
